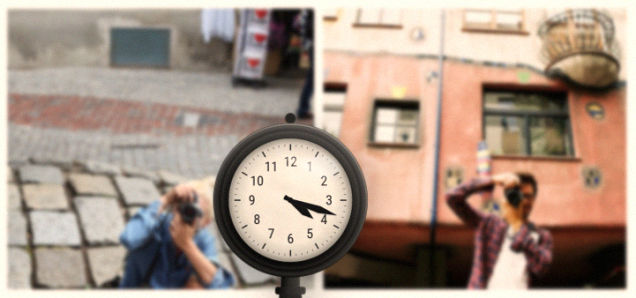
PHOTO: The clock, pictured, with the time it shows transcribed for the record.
4:18
